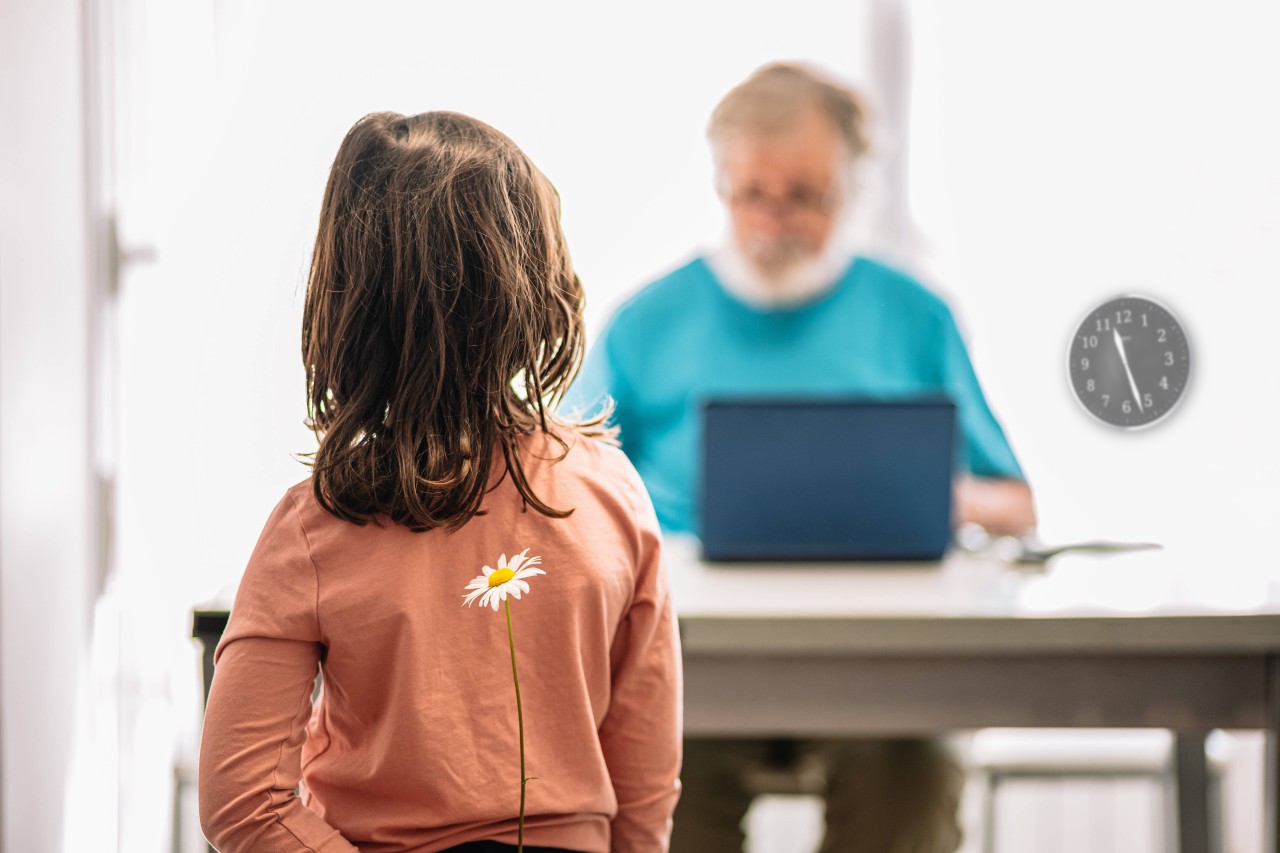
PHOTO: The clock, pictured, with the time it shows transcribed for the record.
11:27
